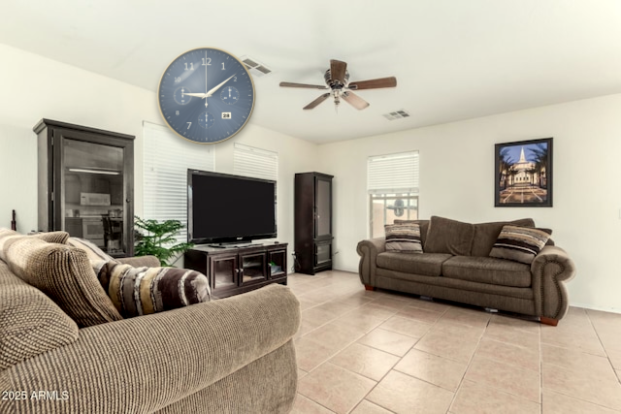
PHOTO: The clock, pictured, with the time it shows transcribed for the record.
9:09
